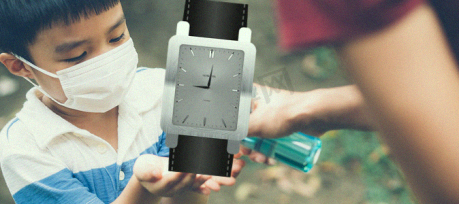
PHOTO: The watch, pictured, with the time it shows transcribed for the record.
9:01
